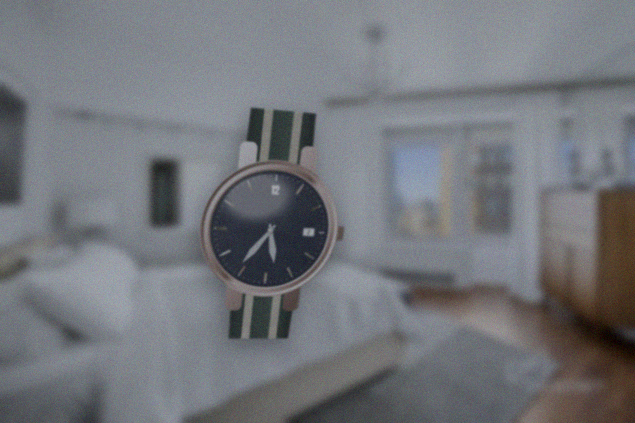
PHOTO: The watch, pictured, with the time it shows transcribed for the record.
5:36
